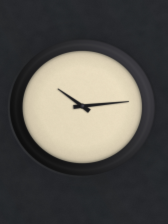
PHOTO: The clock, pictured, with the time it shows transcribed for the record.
10:14
